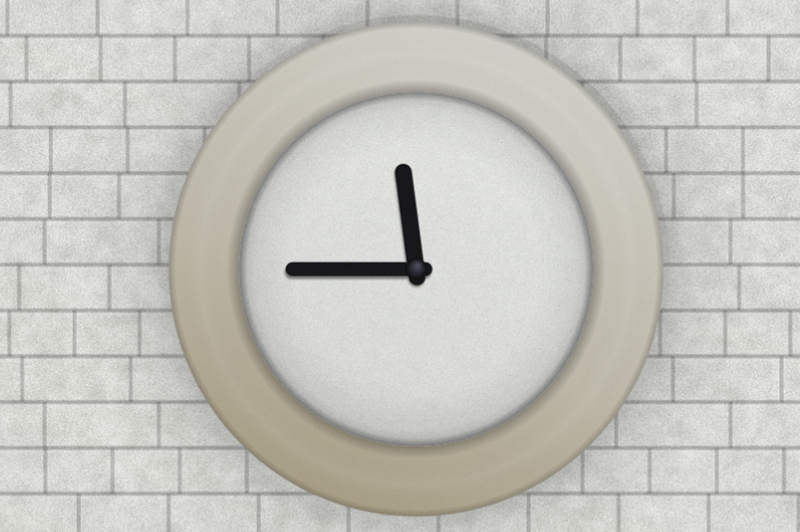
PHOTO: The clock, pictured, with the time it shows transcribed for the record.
11:45
